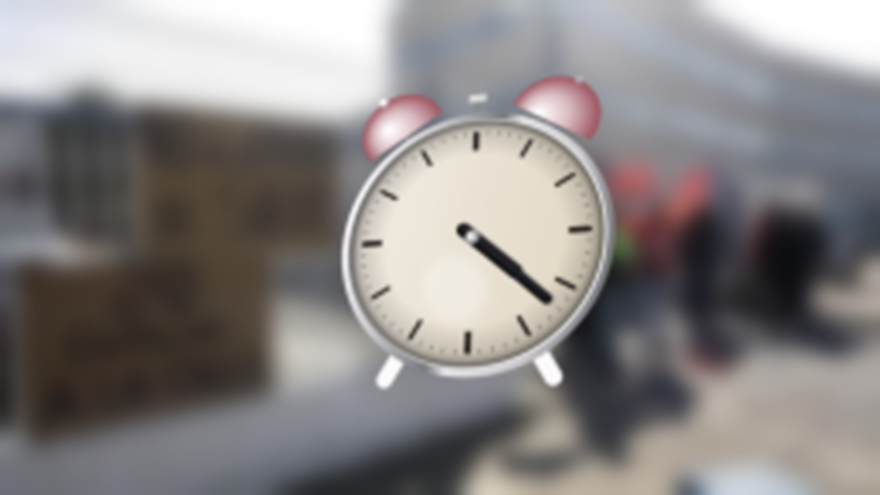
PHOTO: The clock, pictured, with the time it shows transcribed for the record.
4:22
